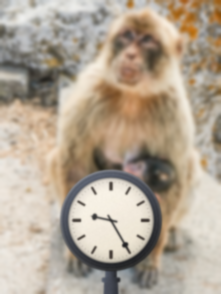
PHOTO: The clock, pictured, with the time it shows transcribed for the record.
9:25
